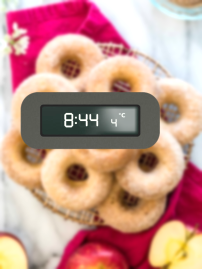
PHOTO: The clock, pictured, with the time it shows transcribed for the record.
8:44
